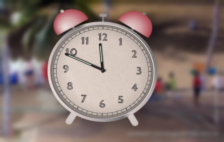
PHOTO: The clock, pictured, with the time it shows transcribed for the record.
11:49
